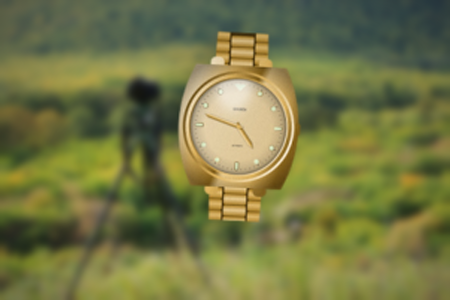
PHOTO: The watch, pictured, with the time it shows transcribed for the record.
4:48
